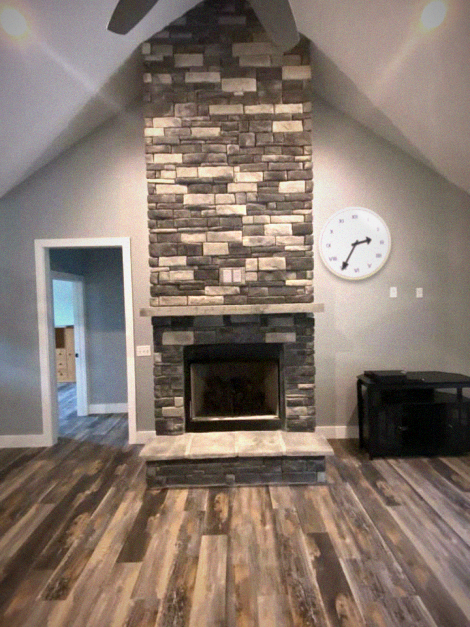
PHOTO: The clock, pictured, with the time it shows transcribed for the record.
2:35
